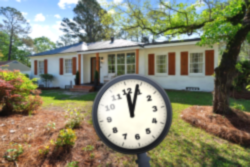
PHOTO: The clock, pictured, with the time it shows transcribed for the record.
12:04
